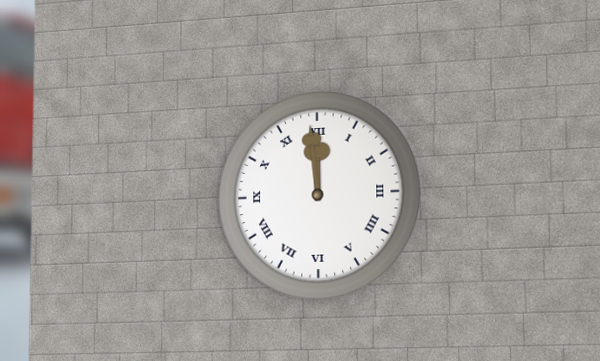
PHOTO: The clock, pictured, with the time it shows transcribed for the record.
11:59
